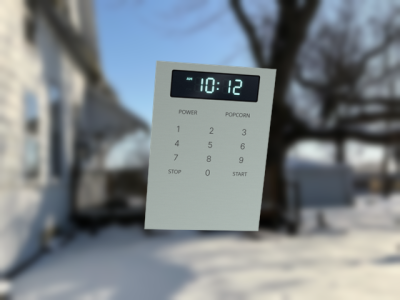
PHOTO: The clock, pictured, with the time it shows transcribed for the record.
10:12
